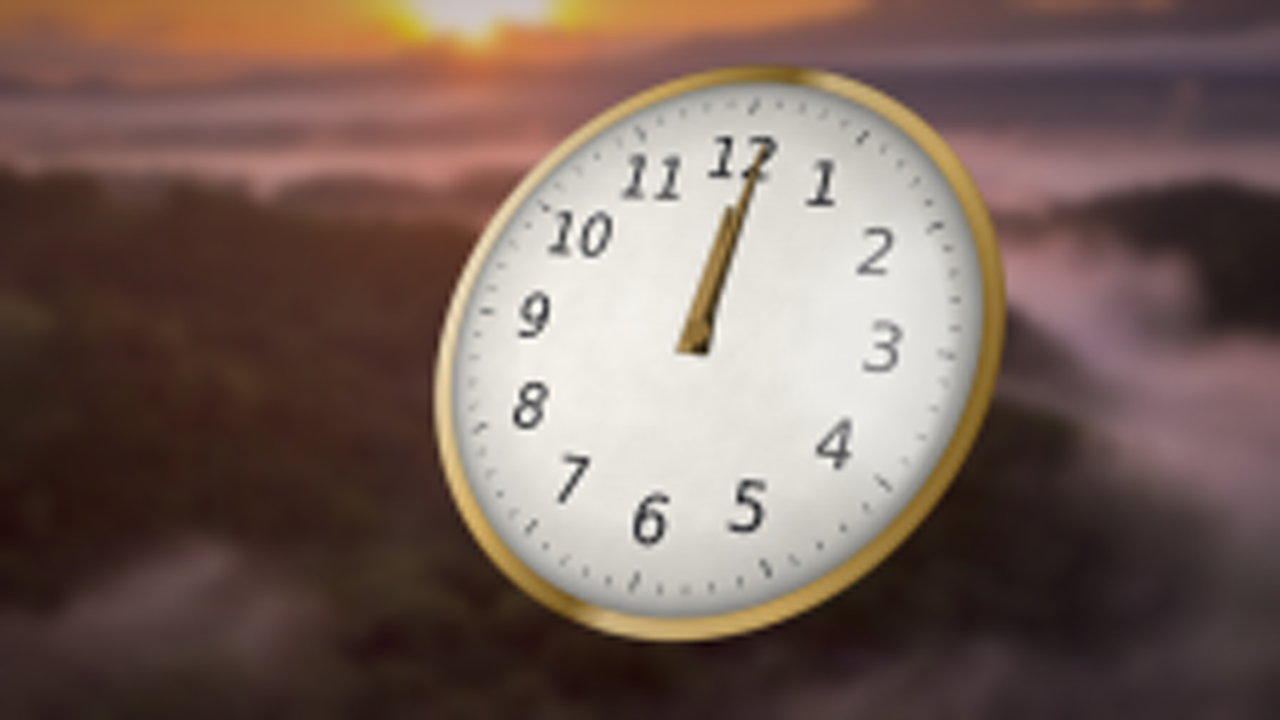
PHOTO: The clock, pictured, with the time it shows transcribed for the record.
12:01
